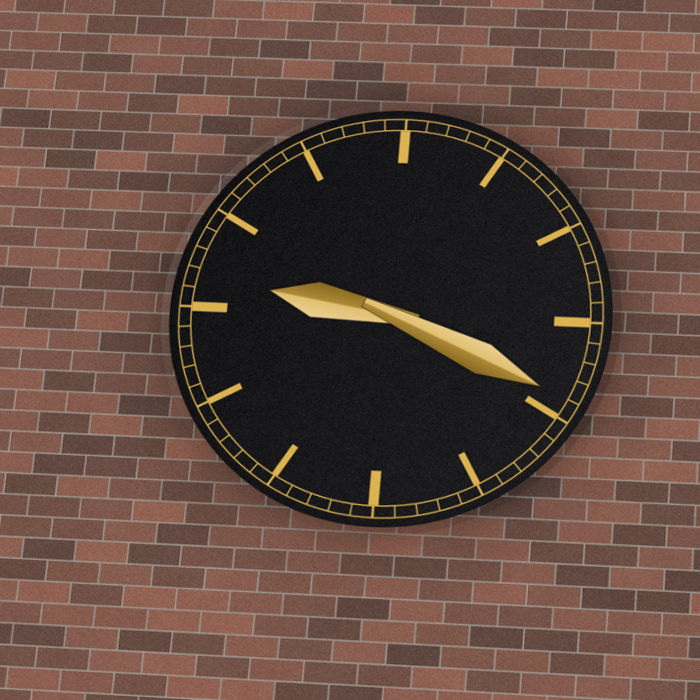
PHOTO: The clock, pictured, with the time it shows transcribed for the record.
9:19
